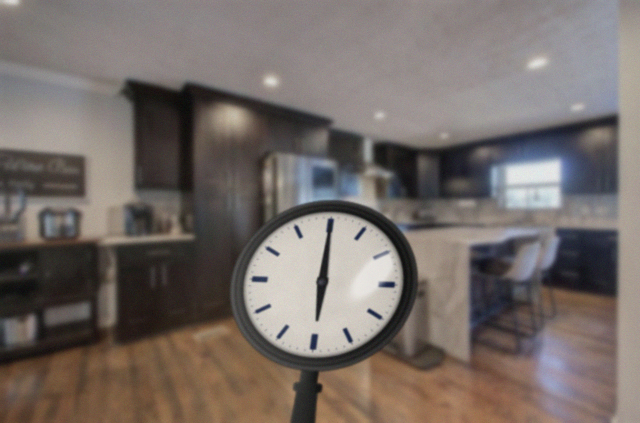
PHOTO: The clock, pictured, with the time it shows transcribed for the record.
6:00
